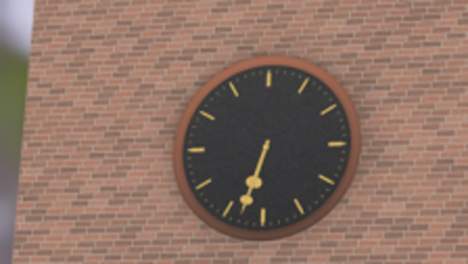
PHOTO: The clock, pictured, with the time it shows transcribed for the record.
6:33
